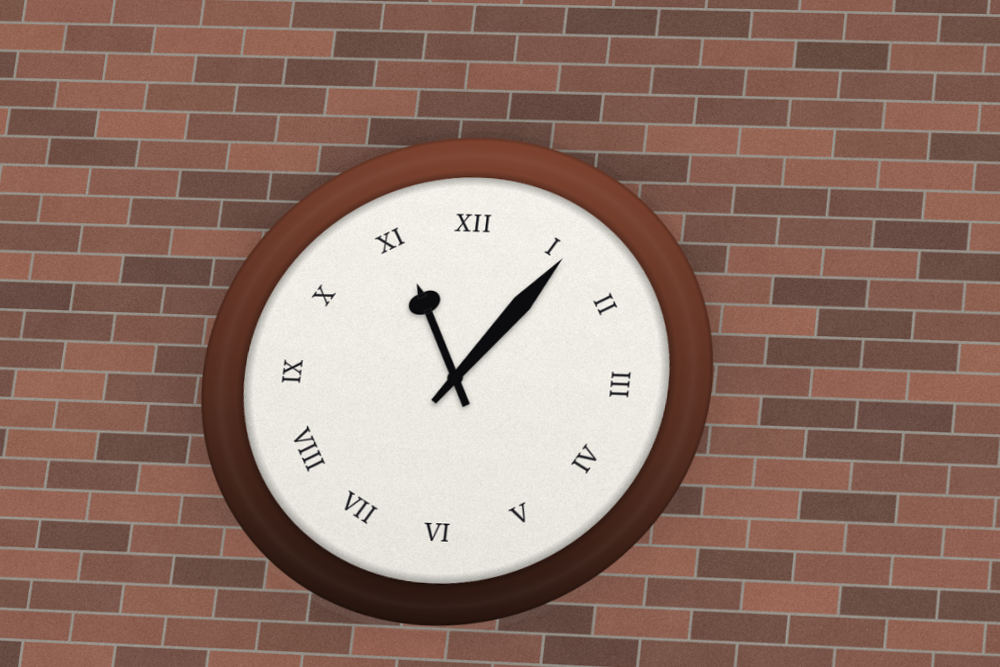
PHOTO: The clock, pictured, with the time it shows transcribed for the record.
11:06
